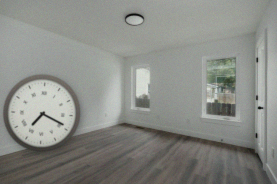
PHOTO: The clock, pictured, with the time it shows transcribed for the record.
7:19
